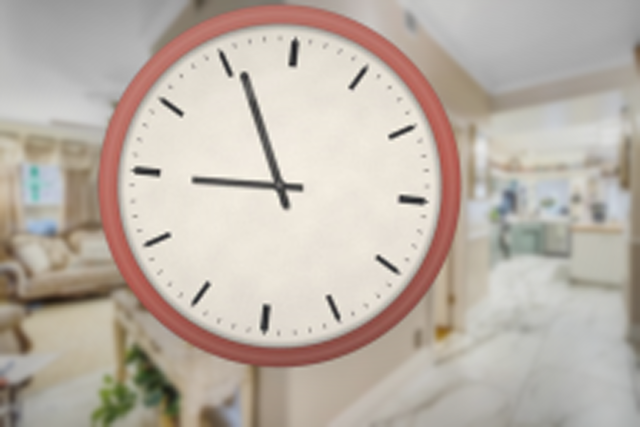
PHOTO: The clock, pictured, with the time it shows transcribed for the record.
8:56
